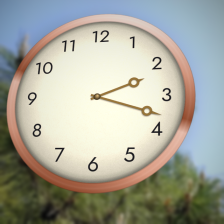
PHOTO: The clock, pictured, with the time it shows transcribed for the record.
2:18
